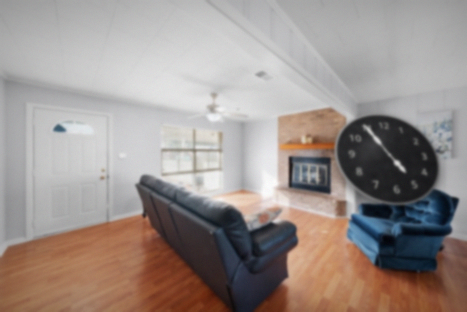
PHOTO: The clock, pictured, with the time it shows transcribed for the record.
4:55
